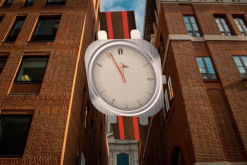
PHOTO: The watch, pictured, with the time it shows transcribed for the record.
11:56
